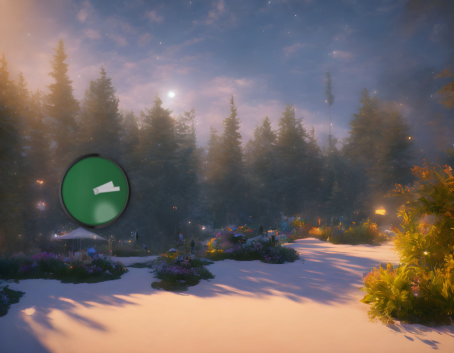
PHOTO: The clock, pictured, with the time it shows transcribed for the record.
2:14
